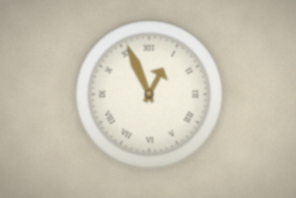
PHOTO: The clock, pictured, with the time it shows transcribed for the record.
12:56
